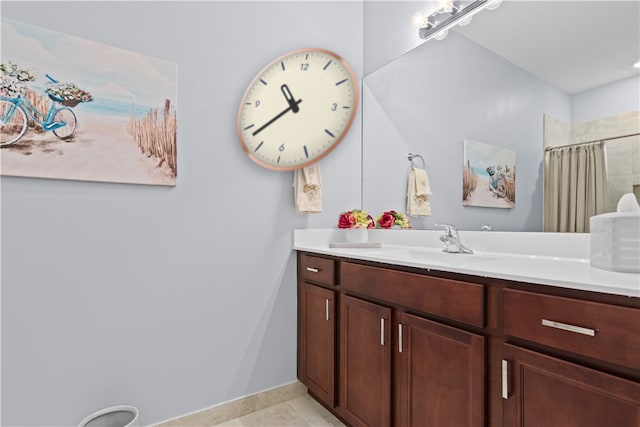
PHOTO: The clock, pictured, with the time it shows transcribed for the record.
10:38
